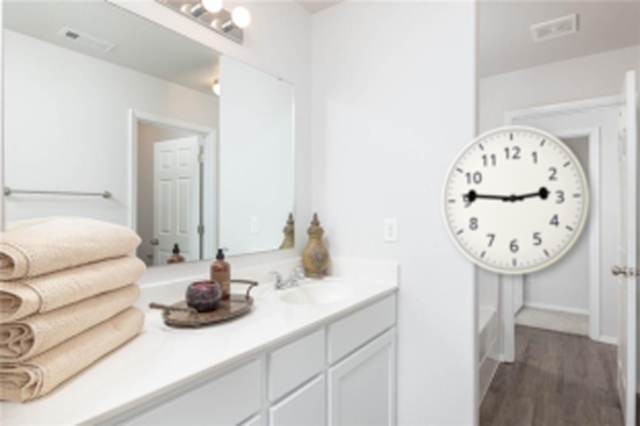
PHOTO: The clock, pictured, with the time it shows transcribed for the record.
2:46
